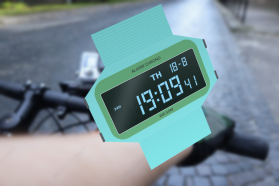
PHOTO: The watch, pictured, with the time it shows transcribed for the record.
19:09:41
